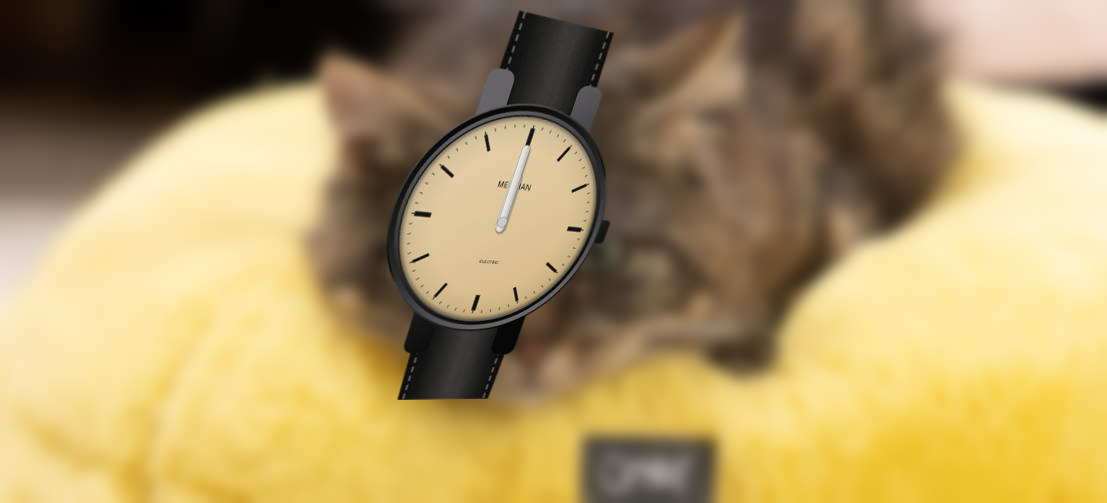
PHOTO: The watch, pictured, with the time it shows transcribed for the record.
12:00
